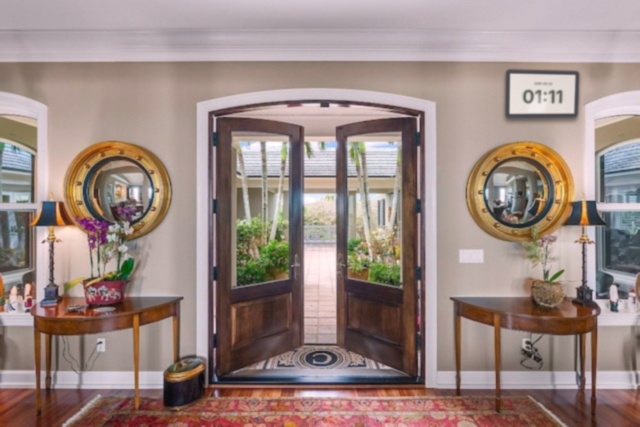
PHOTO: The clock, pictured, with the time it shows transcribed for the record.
1:11
